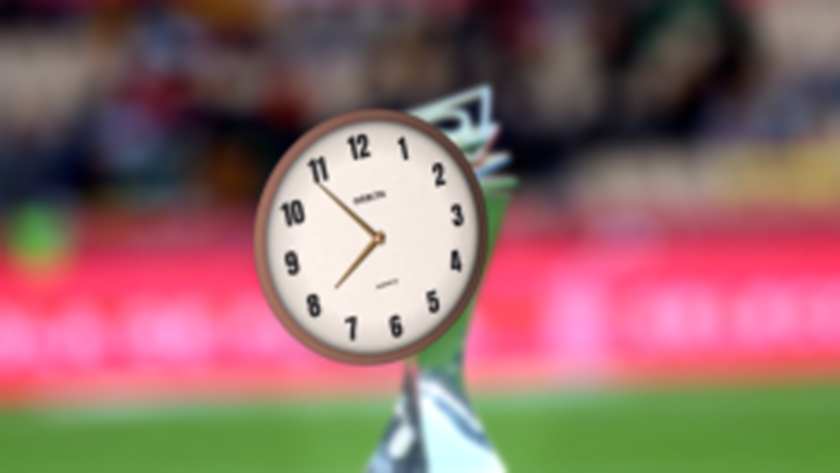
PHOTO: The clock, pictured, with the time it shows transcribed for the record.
7:54
